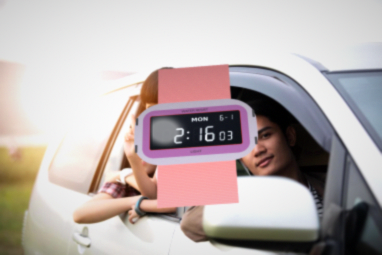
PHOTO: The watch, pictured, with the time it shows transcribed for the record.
2:16:03
